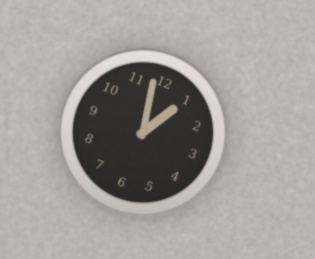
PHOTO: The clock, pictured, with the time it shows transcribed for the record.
12:58
